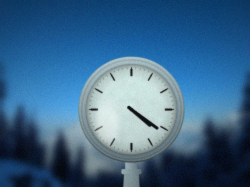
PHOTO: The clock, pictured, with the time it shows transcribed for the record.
4:21
